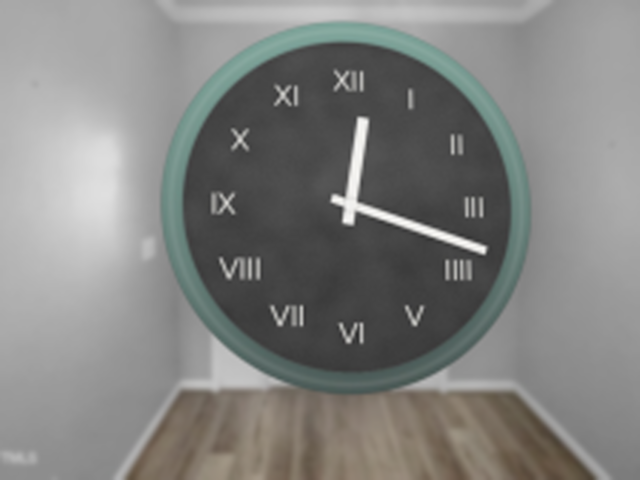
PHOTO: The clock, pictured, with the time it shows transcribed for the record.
12:18
